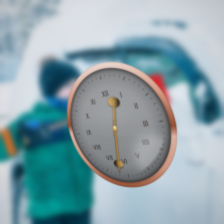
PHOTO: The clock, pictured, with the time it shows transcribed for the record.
12:32
